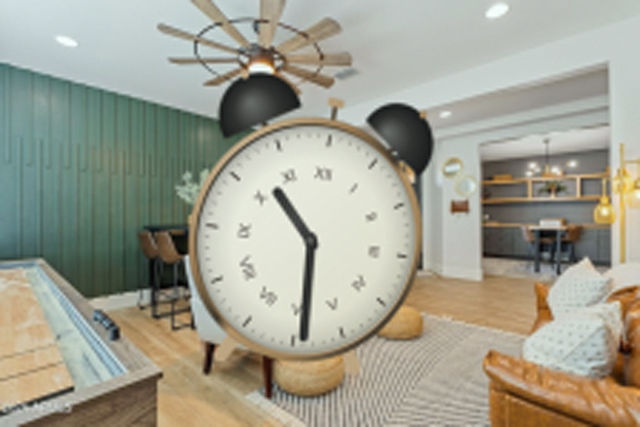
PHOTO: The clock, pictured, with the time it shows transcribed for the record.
10:29
